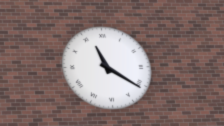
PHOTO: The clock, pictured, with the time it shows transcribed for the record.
11:21
